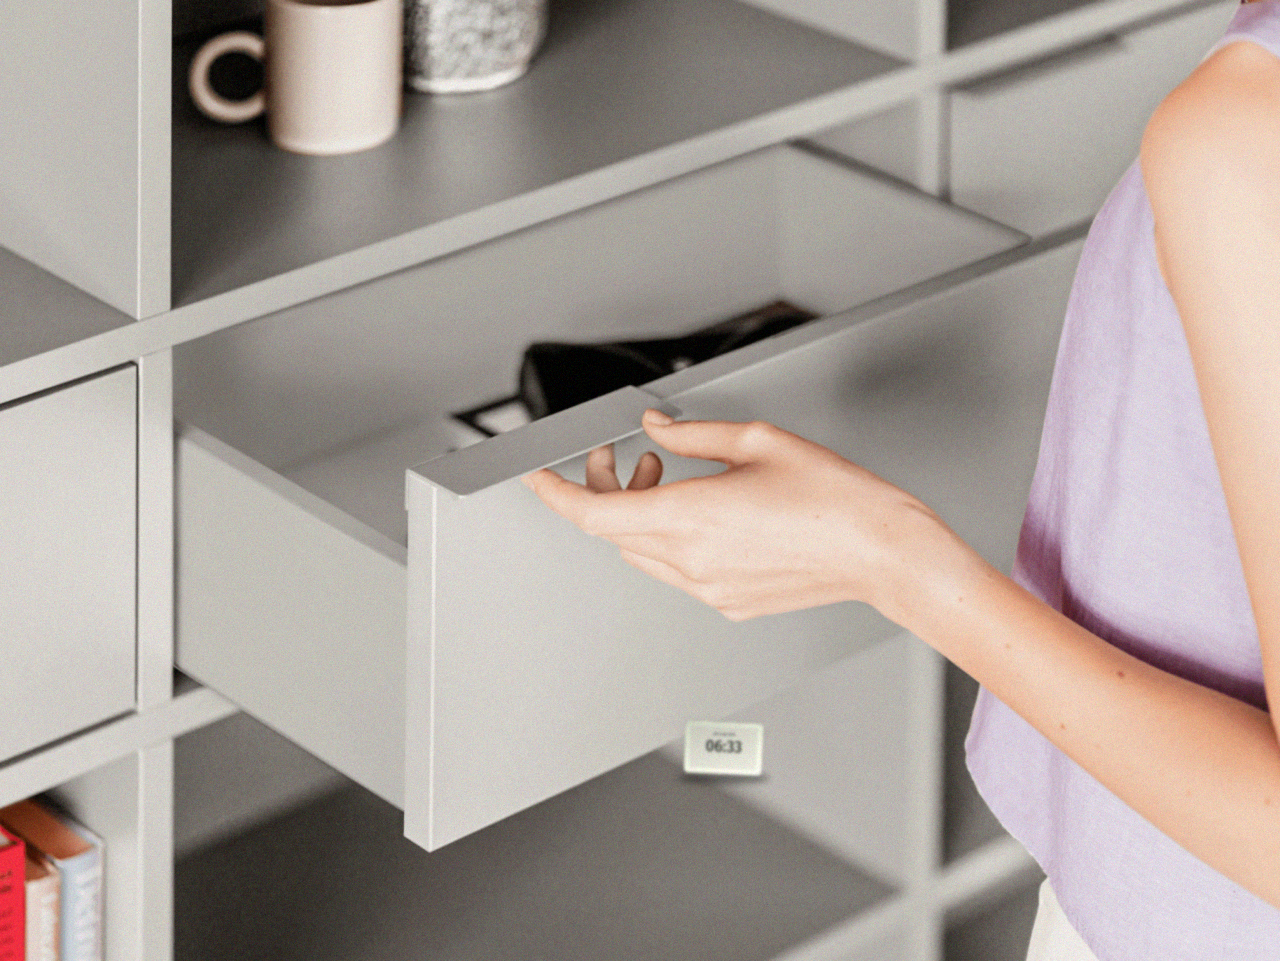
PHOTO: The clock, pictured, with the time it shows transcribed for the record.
6:33
